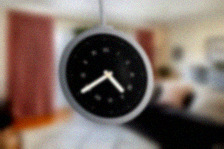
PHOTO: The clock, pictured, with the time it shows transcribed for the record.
4:40
